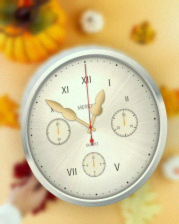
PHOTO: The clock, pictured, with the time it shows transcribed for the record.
12:51
